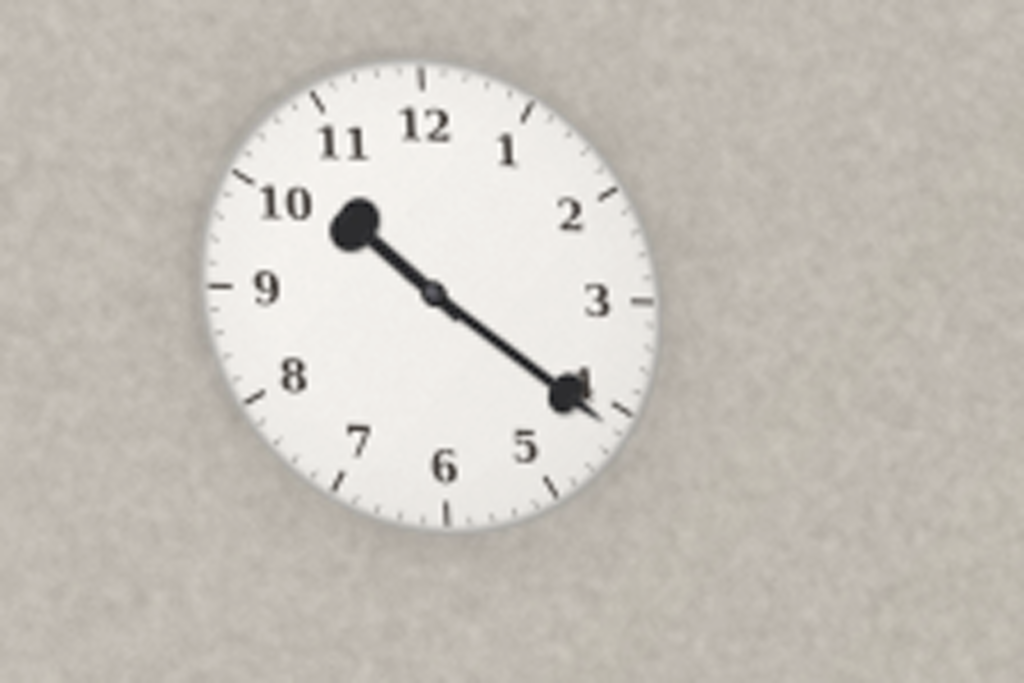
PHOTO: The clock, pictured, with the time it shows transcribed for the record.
10:21
